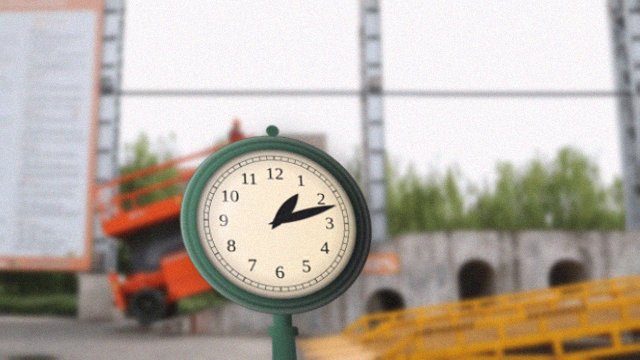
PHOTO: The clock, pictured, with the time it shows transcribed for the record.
1:12
